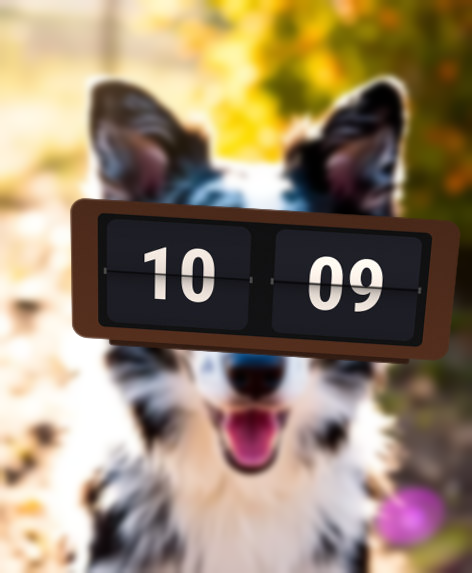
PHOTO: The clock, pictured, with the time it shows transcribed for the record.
10:09
